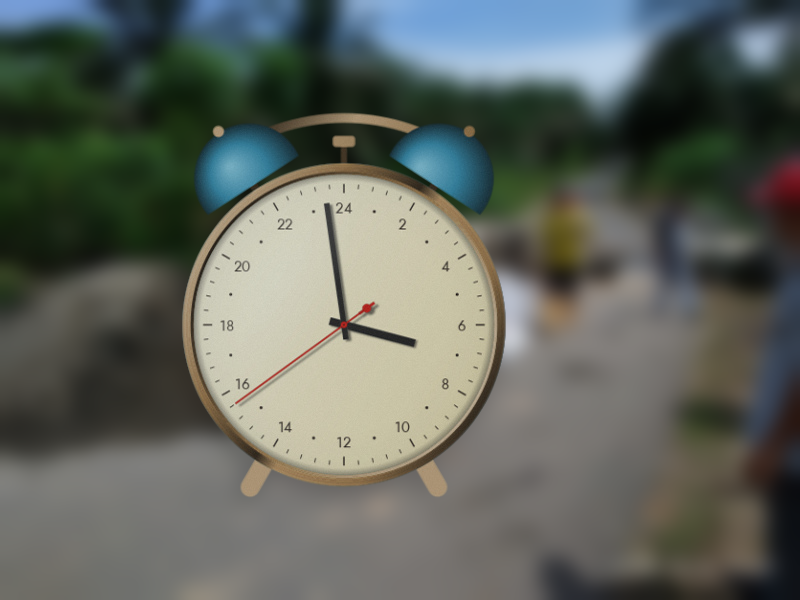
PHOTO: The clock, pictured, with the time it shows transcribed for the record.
6:58:39
